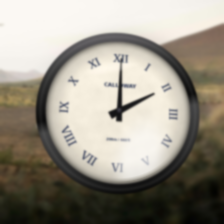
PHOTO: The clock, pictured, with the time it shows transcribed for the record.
2:00
